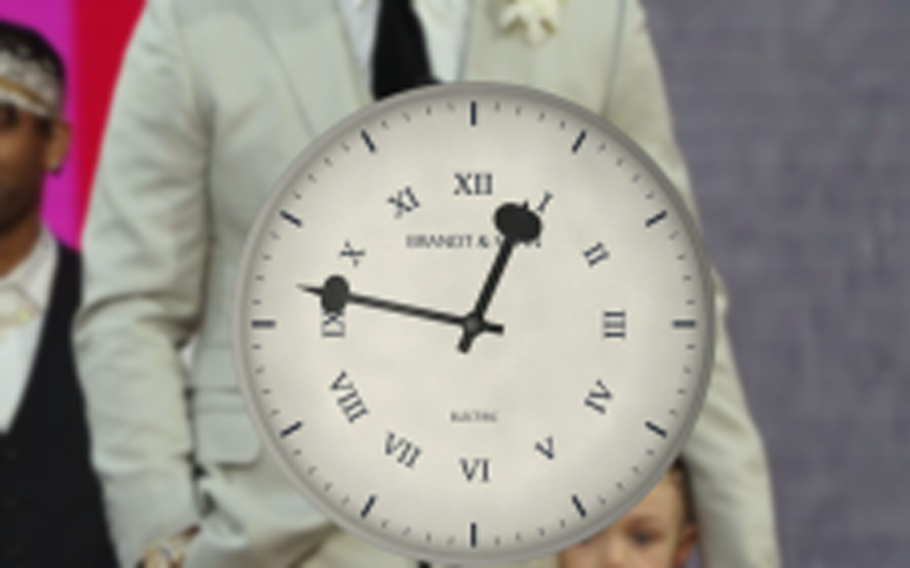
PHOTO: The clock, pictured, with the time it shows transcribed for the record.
12:47
